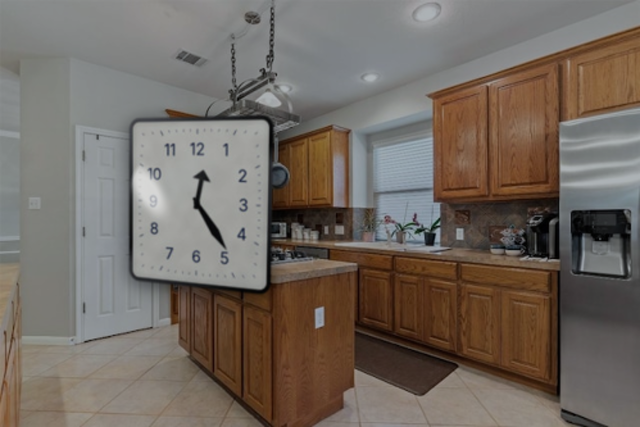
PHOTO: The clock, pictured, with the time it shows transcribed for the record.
12:24
